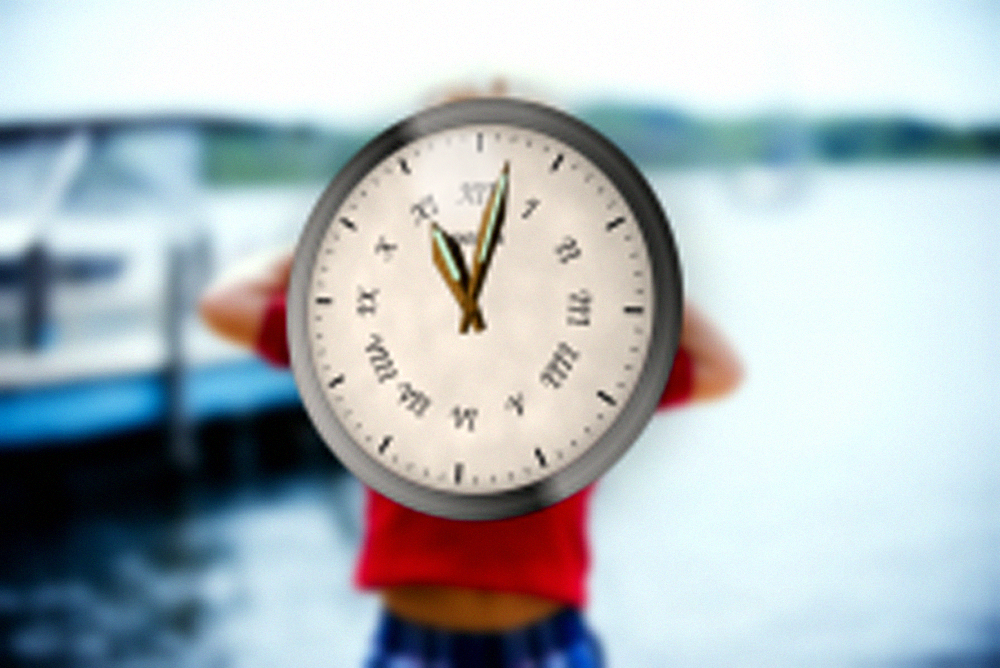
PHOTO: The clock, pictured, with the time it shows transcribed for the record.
11:02
